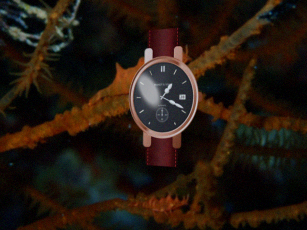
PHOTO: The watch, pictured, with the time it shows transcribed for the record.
1:19
